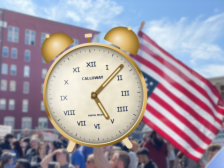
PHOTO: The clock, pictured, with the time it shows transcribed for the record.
5:08
